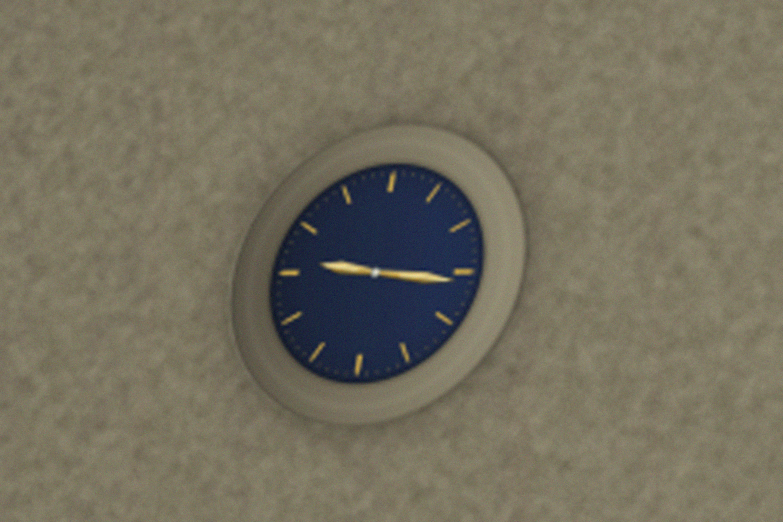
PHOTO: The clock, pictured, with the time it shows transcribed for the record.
9:16
